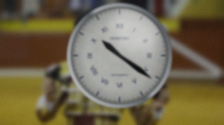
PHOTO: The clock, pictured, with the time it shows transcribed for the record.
10:21
